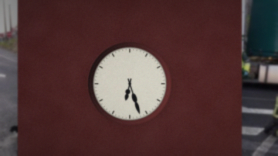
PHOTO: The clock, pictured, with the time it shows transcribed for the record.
6:27
